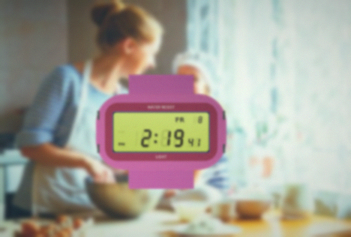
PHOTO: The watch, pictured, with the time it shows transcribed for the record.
2:19
